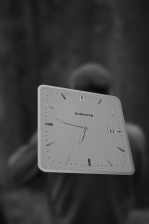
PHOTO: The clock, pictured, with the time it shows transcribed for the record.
6:47
